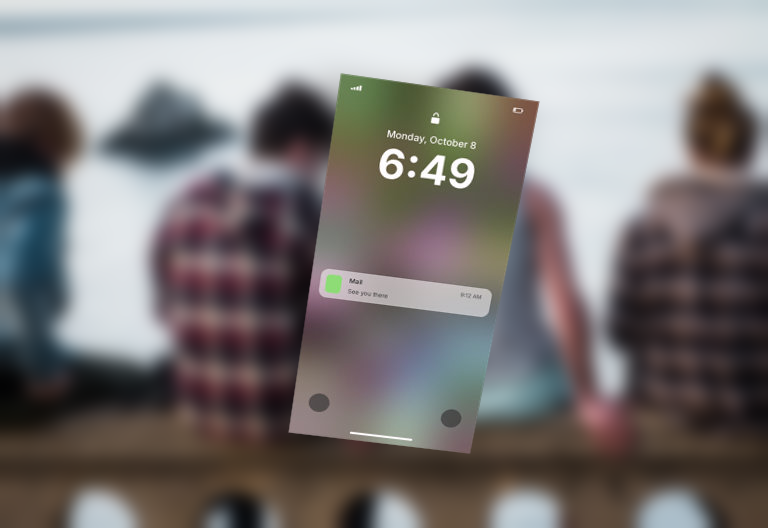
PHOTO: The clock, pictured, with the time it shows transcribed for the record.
6:49
